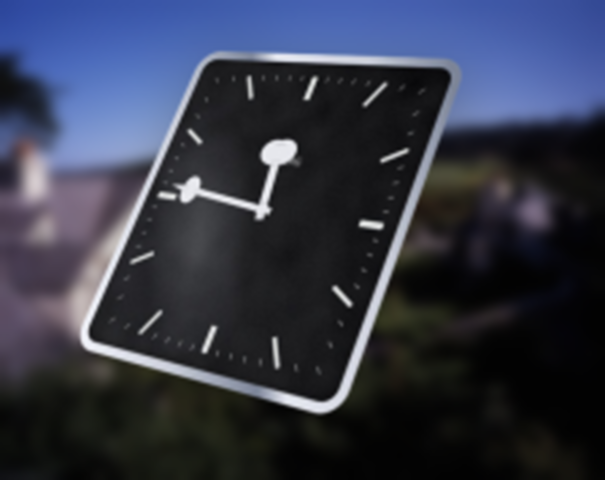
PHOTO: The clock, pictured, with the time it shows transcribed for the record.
11:46
